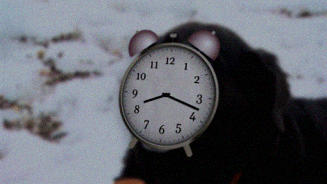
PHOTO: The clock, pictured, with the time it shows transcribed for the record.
8:18
